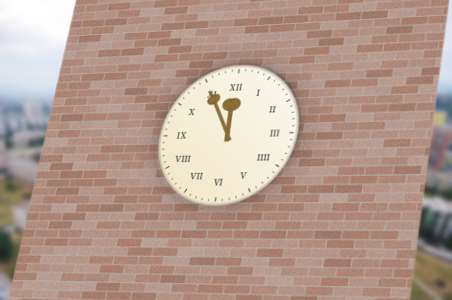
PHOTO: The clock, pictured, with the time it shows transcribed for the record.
11:55
